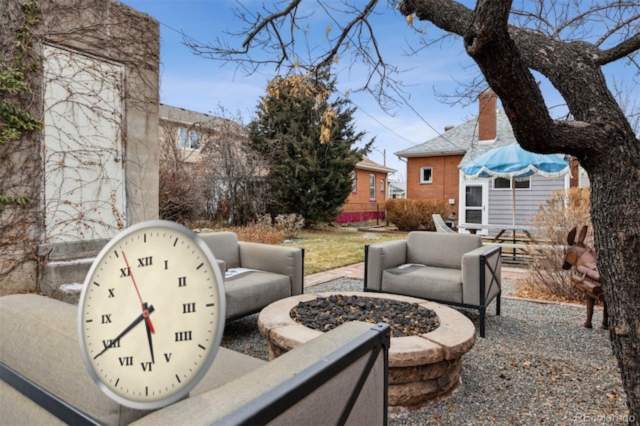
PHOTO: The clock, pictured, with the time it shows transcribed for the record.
5:39:56
